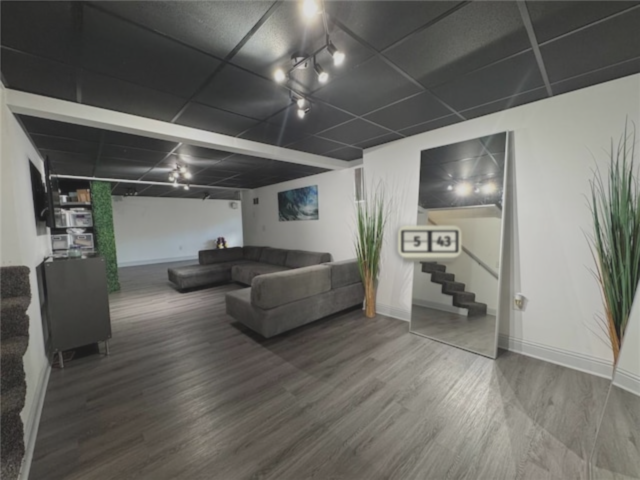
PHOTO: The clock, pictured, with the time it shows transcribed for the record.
5:43
